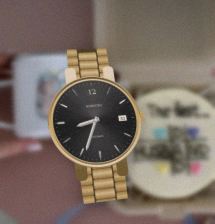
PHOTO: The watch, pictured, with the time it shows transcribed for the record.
8:34
